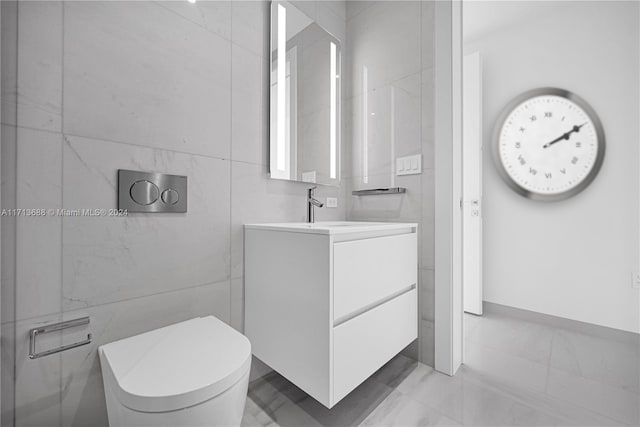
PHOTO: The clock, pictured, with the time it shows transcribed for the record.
2:10
